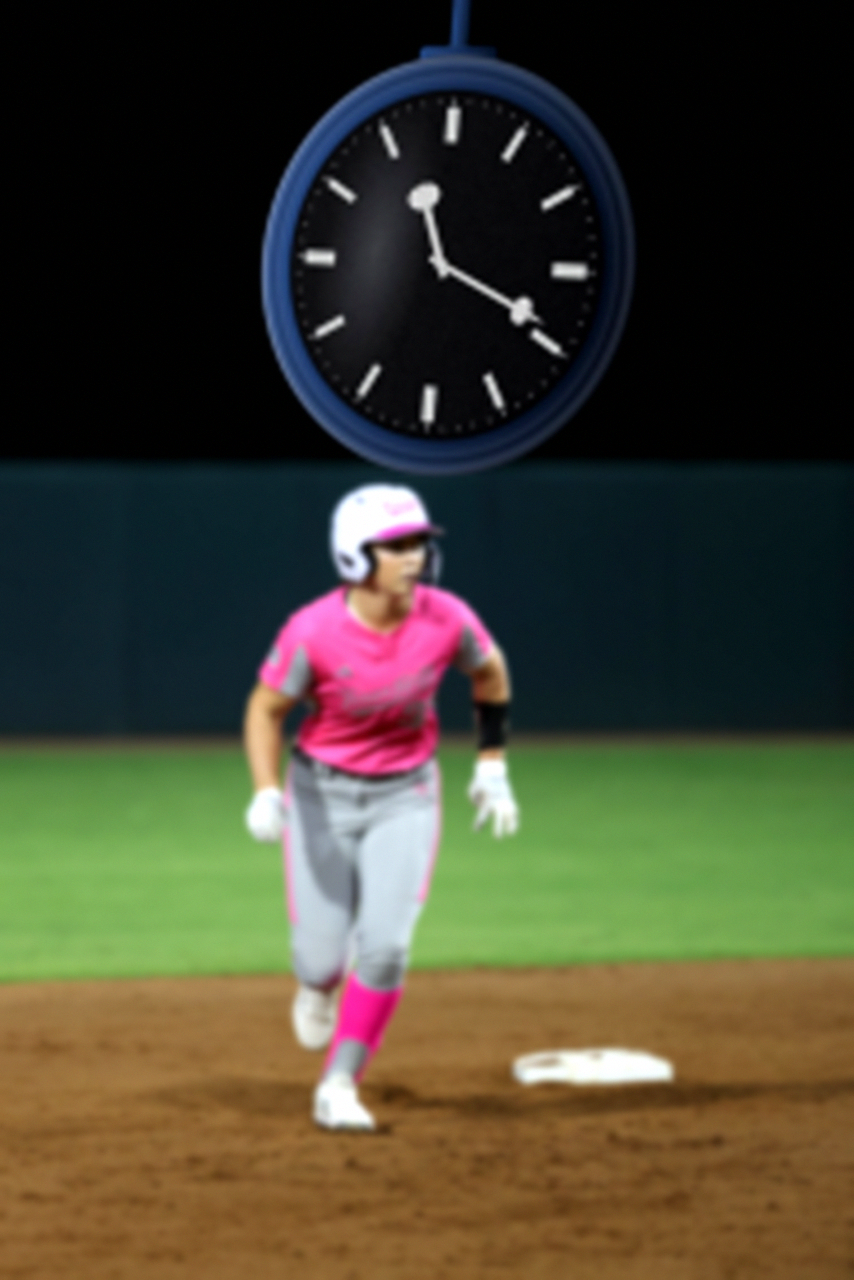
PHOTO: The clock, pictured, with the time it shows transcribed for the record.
11:19
